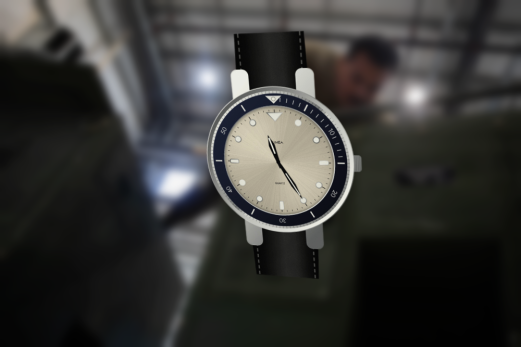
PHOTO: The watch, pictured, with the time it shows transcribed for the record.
11:25
